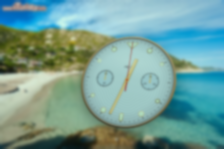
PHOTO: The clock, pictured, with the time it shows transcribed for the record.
12:33
